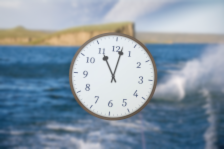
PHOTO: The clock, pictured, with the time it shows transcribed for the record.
11:02
